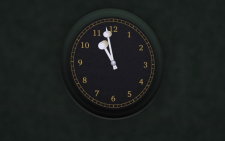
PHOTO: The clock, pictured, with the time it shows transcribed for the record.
10:58
